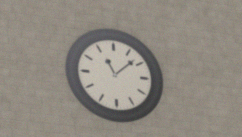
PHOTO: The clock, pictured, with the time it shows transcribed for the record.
11:08
